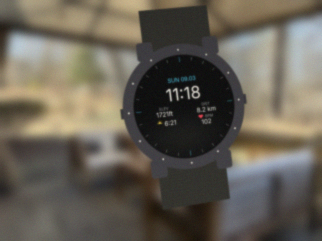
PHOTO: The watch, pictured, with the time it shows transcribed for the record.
11:18
